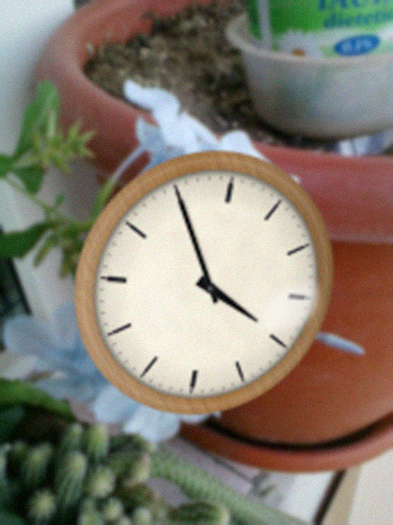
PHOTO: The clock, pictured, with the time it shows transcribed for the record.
3:55
